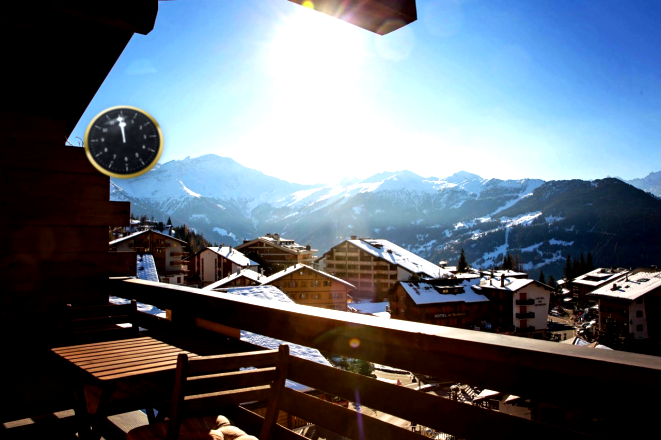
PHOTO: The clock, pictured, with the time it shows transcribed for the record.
11:59
